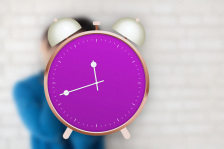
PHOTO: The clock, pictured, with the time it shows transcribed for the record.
11:42
